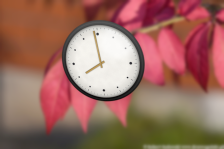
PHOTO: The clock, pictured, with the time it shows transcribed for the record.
7:59
